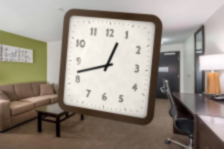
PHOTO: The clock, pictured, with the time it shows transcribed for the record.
12:42
